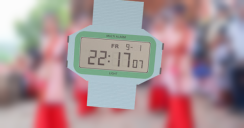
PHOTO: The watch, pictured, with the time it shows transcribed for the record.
22:17:07
